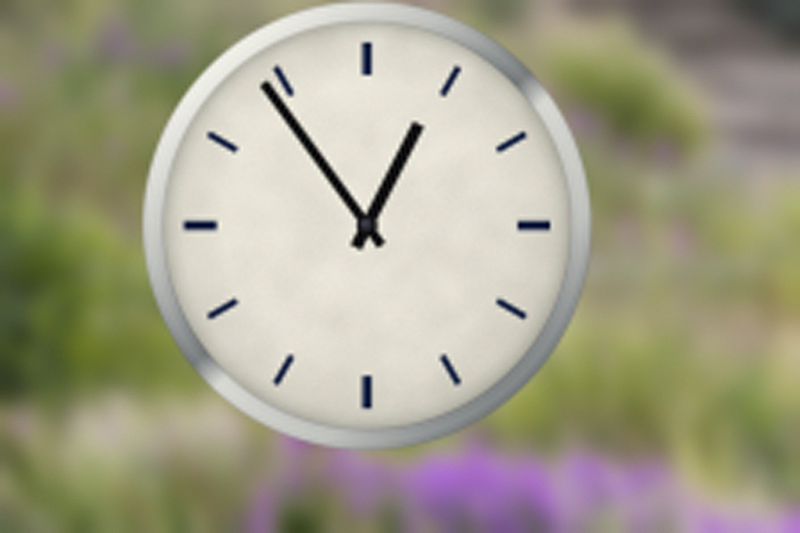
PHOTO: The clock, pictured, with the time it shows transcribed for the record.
12:54
